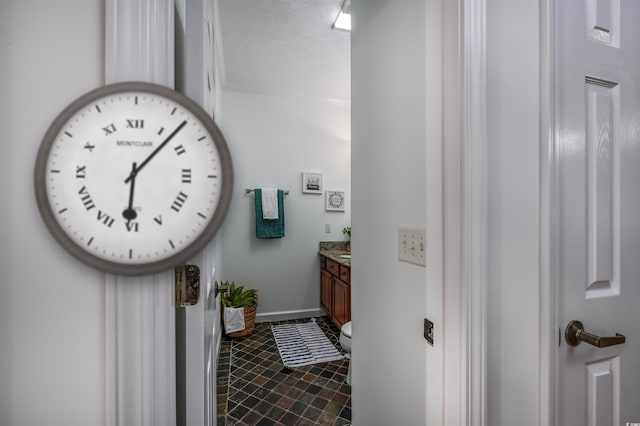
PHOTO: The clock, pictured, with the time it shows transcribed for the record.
6:07
